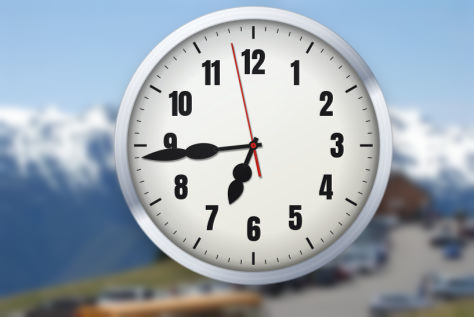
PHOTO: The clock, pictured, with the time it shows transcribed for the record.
6:43:58
